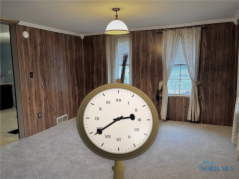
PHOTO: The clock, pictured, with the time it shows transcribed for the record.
2:39
